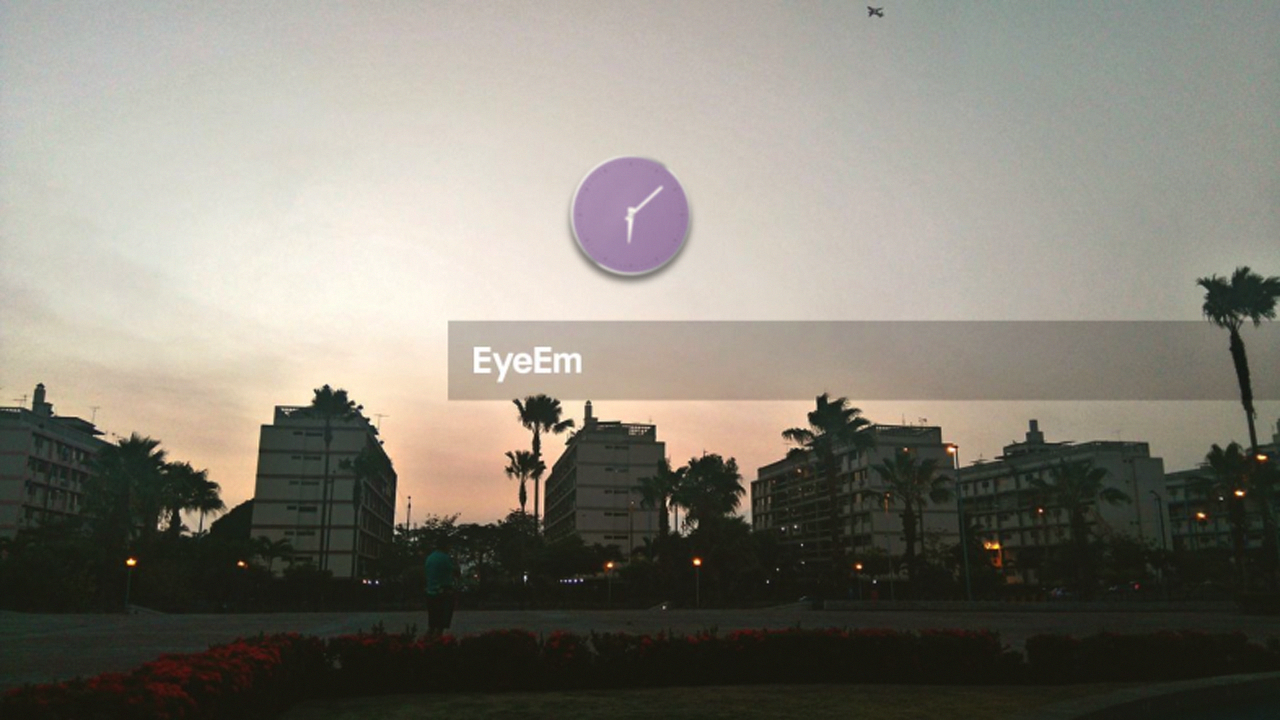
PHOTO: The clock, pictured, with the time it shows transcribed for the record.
6:08
